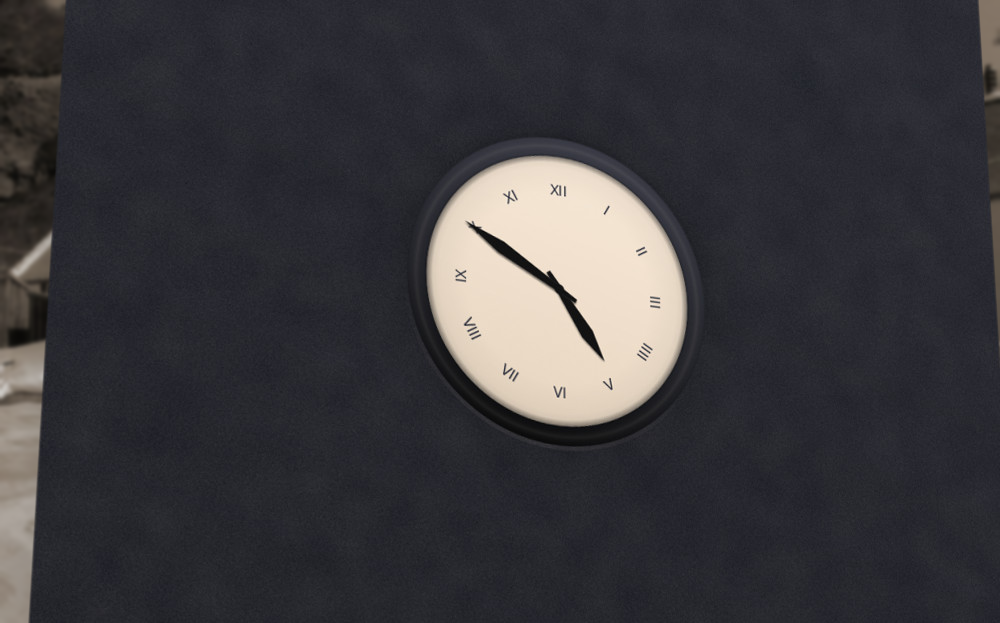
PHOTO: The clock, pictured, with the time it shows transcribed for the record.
4:50
